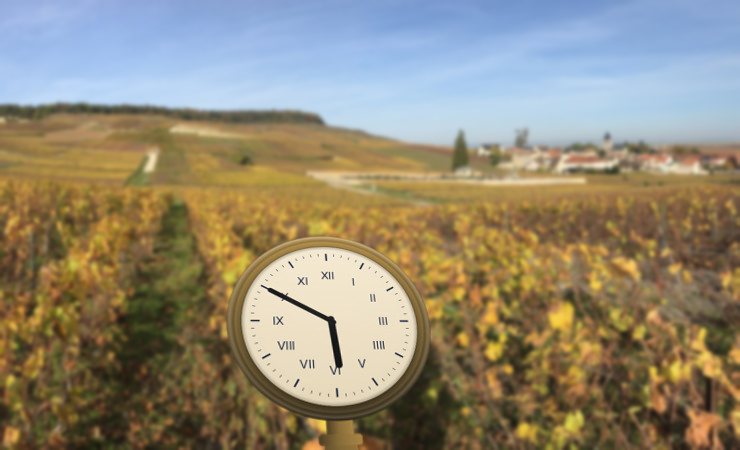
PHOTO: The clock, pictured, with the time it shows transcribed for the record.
5:50
